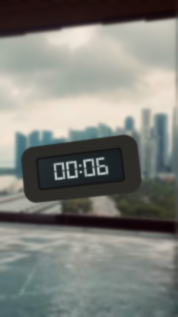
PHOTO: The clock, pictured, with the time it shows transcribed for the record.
0:06
